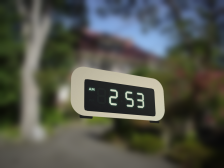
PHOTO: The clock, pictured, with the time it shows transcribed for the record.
2:53
